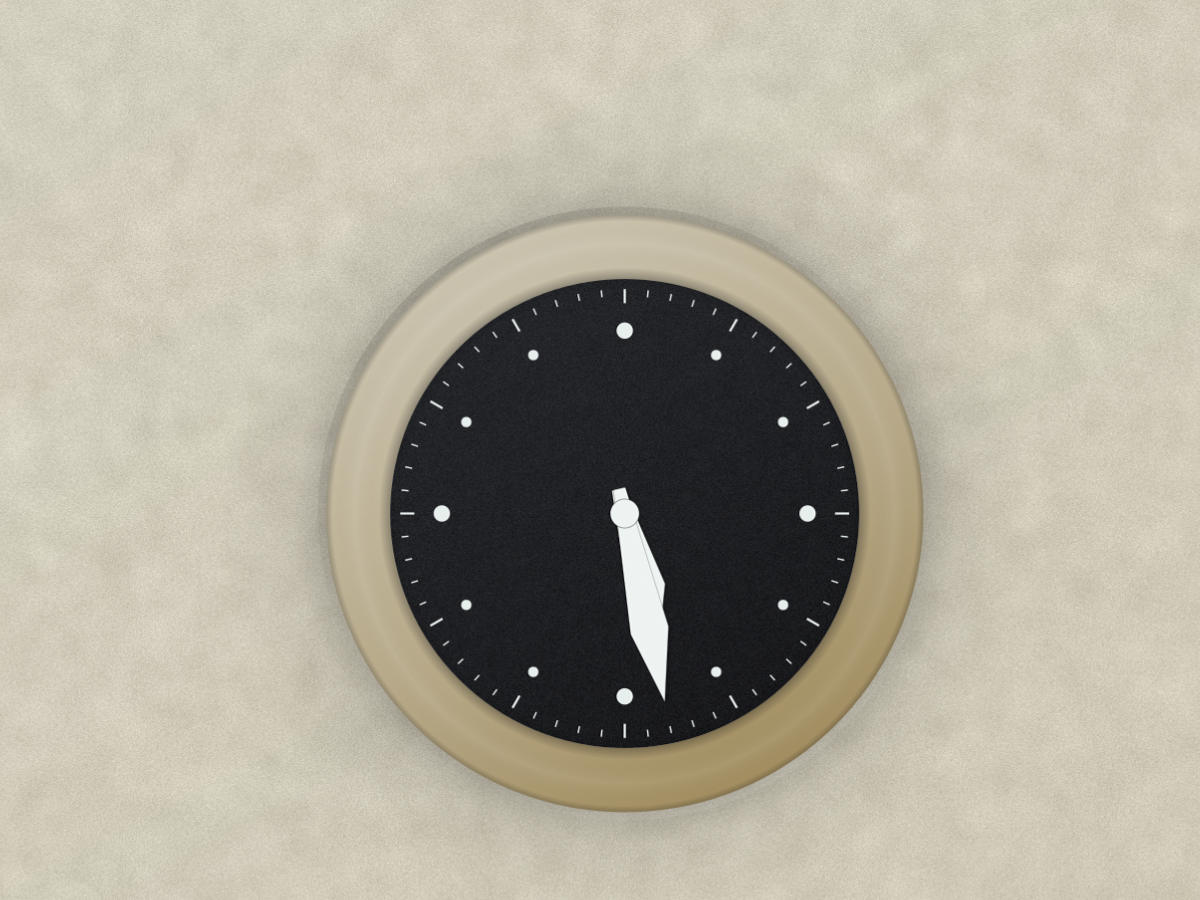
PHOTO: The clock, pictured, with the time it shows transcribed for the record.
5:28
